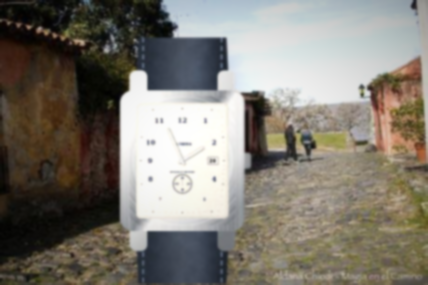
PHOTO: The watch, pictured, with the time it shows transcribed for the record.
1:56
